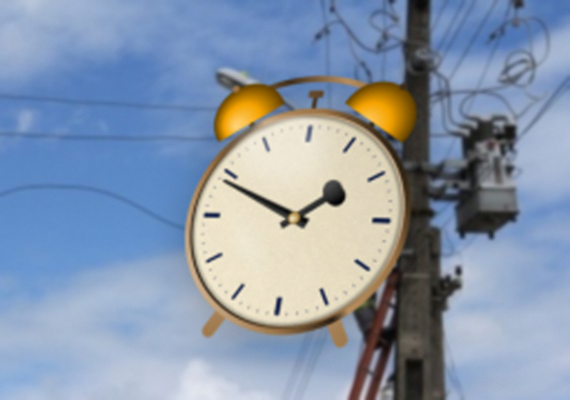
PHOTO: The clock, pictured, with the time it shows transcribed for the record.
1:49
